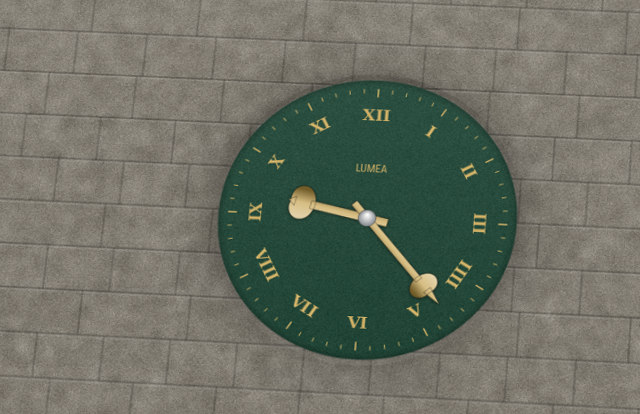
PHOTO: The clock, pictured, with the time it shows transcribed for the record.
9:23
